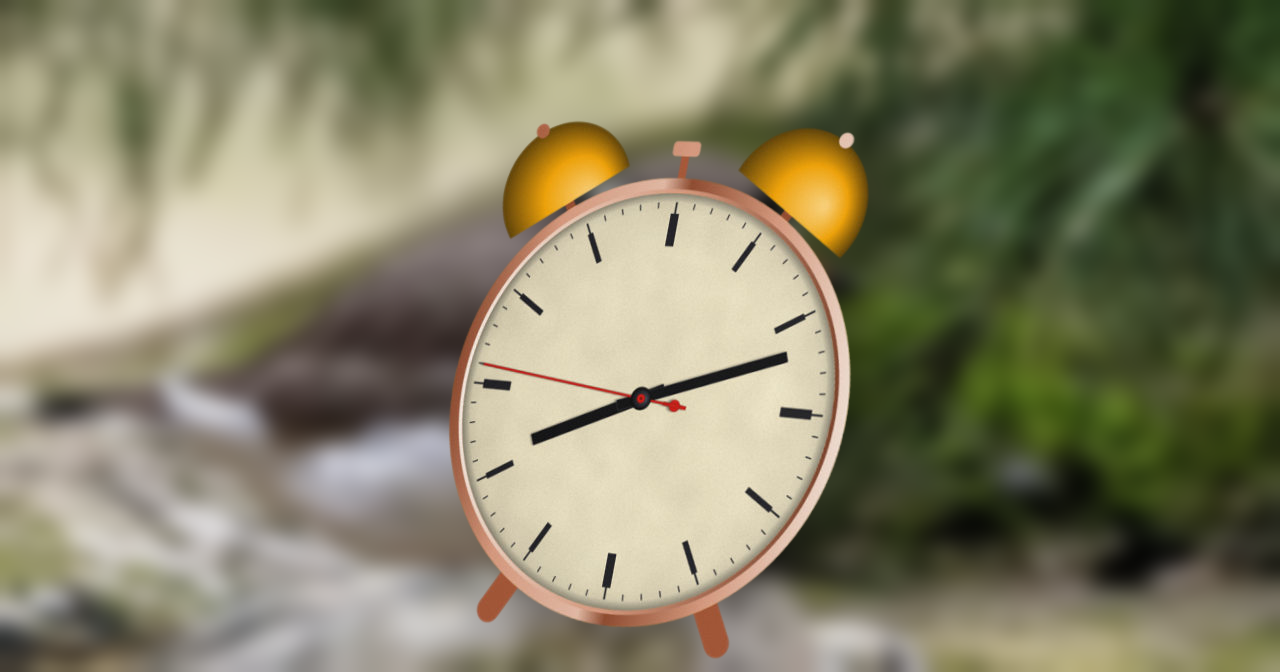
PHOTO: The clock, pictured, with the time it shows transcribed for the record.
8:11:46
